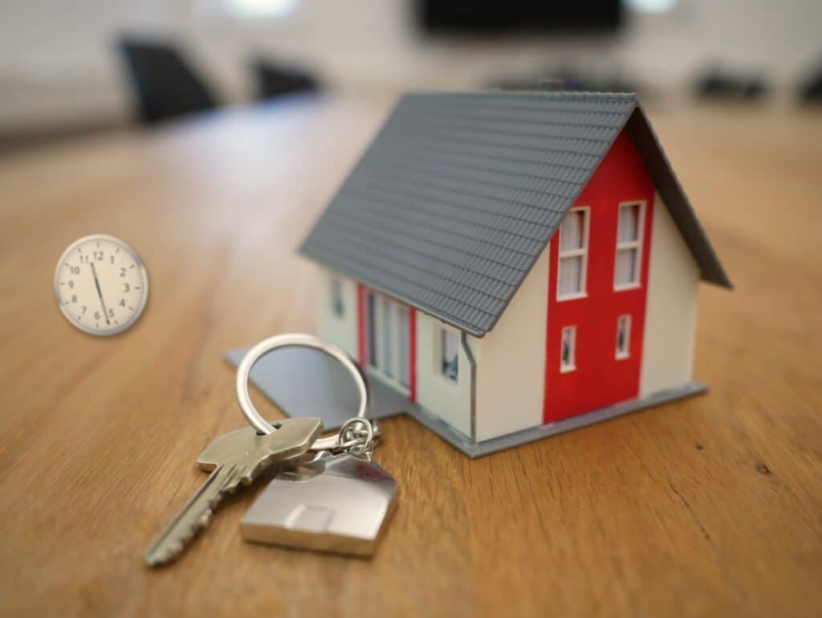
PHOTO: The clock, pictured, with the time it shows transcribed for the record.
11:27
